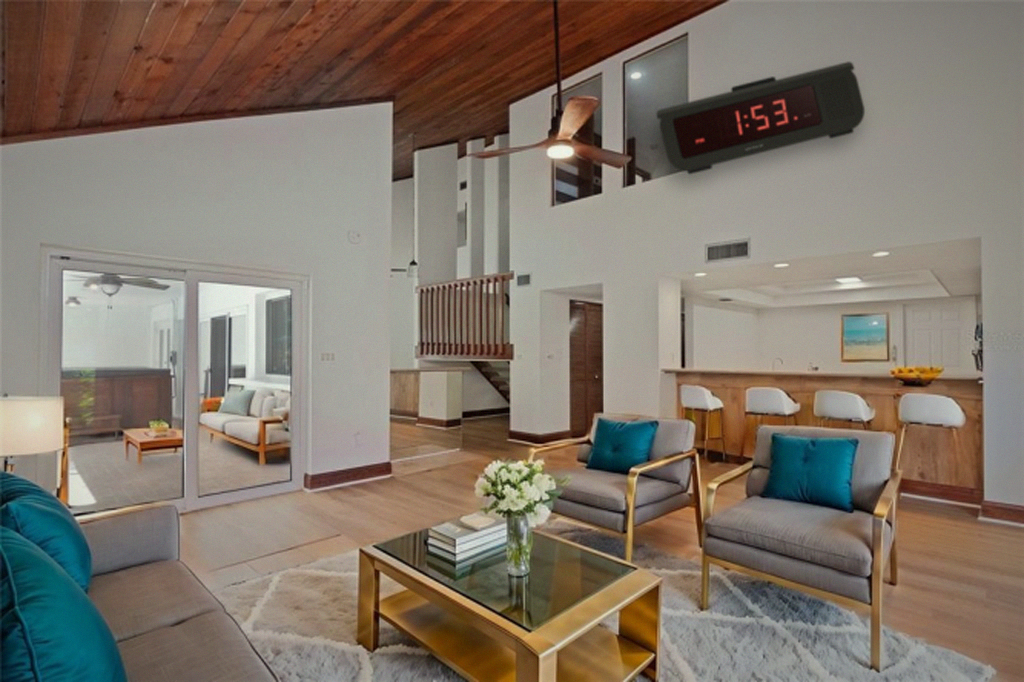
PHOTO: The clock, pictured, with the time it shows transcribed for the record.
1:53
